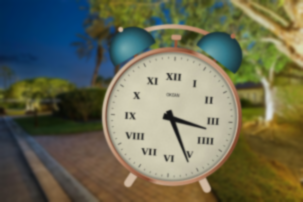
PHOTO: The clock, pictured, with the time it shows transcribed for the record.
3:26
